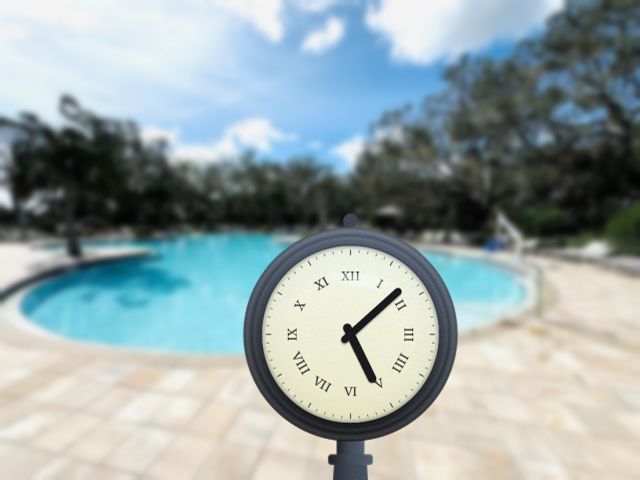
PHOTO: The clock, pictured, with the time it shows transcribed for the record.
5:08
